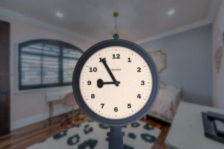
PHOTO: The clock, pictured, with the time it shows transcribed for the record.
8:55
